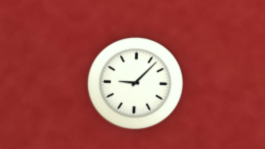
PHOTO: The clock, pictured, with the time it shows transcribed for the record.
9:07
